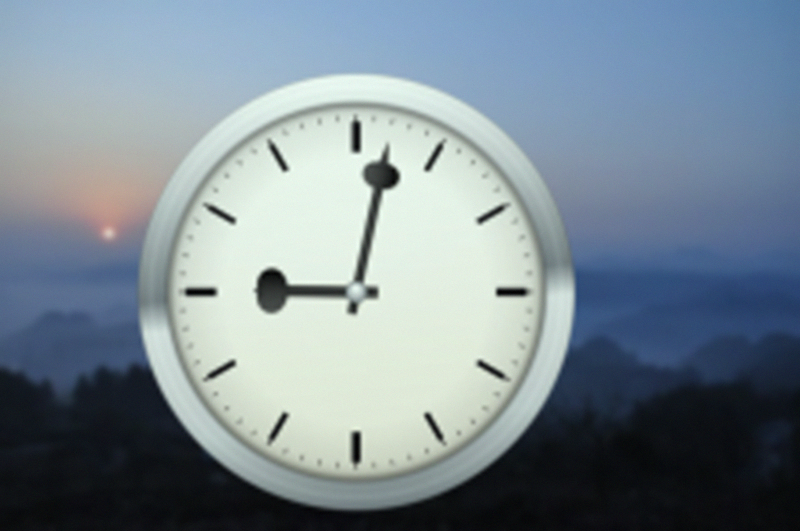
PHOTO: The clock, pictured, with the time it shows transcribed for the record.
9:02
